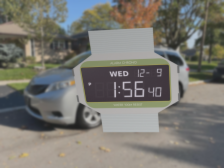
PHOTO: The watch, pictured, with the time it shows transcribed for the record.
1:56:40
